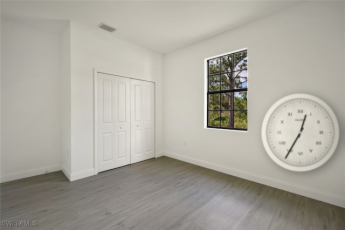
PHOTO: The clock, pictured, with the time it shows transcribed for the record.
12:35
